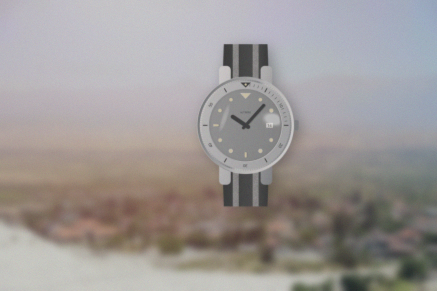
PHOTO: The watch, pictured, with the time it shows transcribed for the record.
10:07
